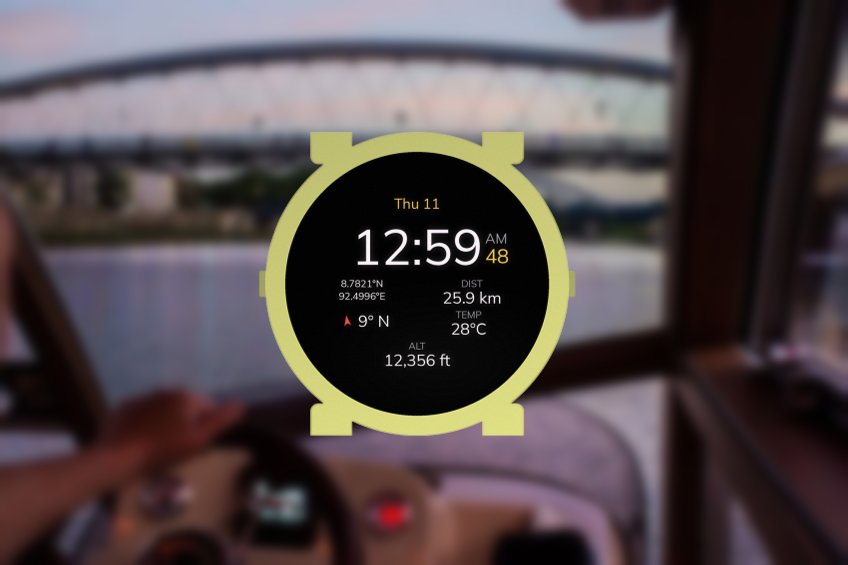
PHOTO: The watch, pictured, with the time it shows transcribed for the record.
12:59:48
